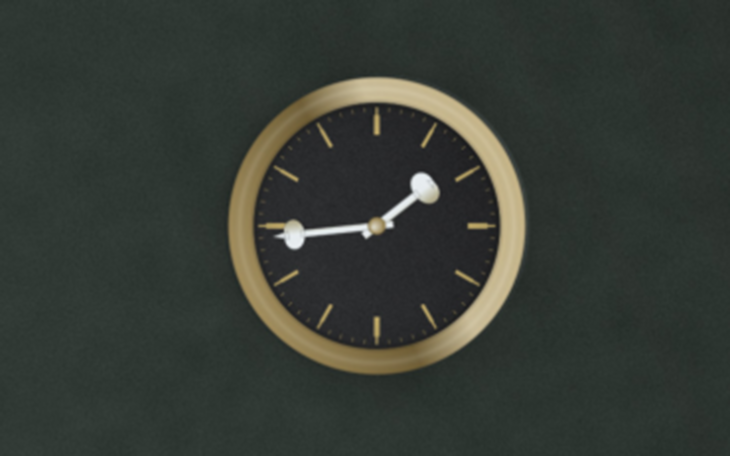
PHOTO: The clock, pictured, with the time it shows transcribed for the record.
1:44
